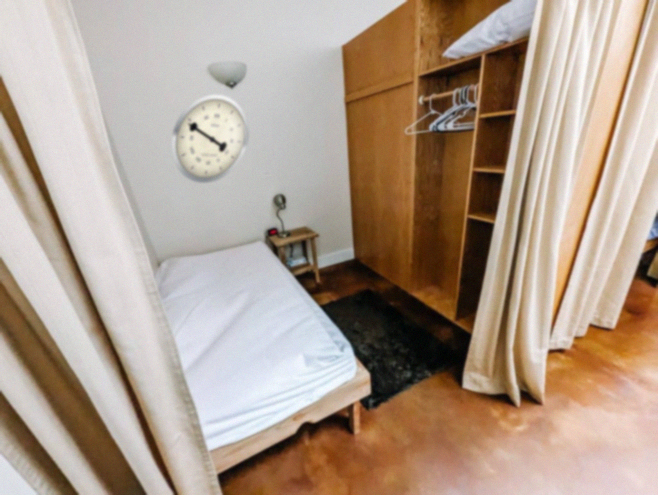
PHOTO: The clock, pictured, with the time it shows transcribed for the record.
3:49
